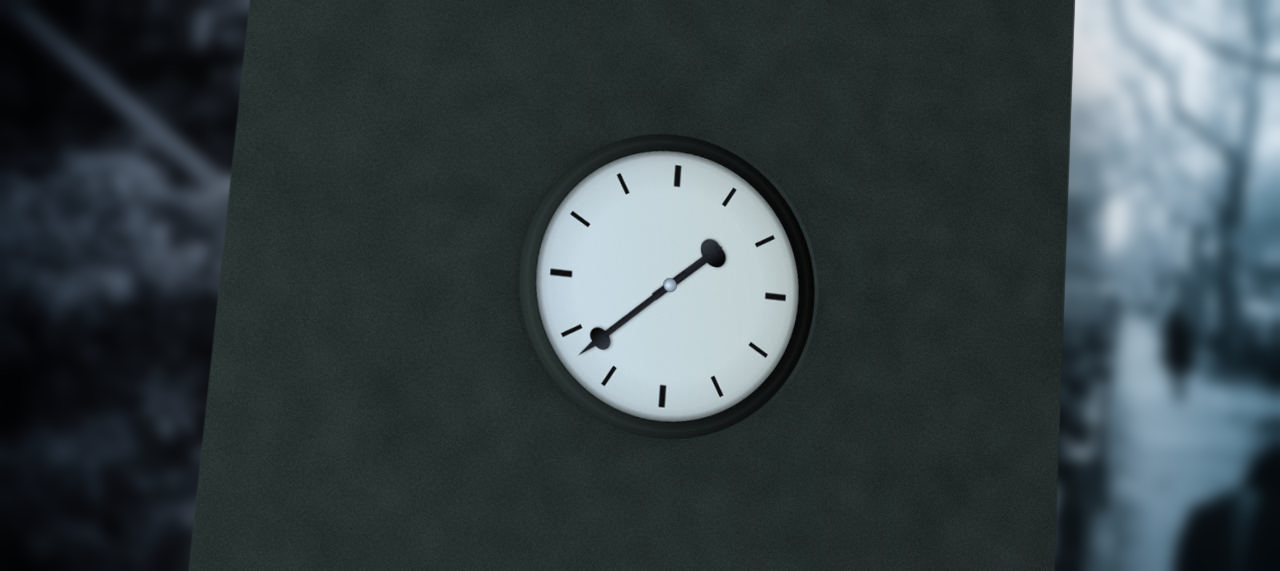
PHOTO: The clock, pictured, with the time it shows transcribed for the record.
1:38
